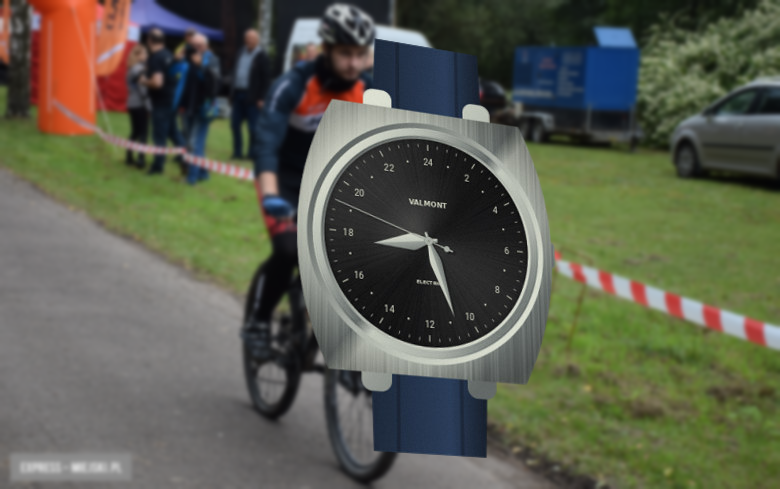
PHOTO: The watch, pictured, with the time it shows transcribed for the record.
17:26:48
